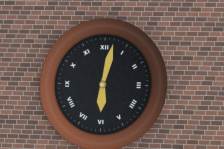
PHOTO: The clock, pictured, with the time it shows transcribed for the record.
6:02
